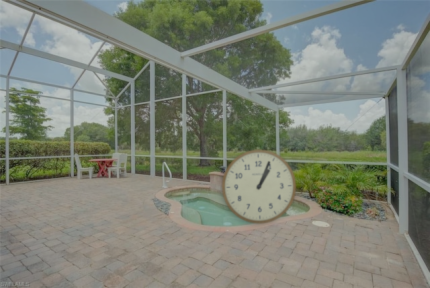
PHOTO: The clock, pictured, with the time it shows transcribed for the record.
1:04
